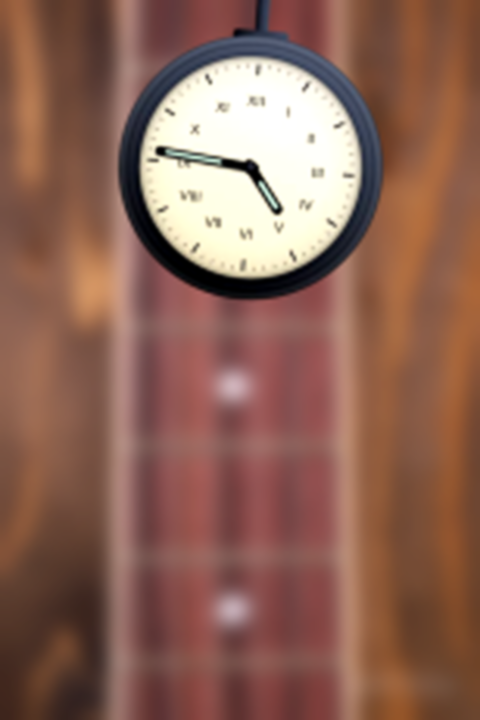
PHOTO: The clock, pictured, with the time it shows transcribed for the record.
4:46
